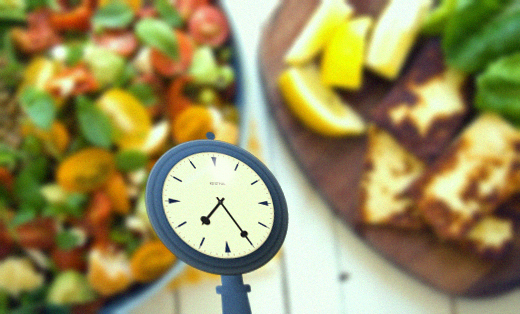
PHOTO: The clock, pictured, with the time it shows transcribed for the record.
7:25
